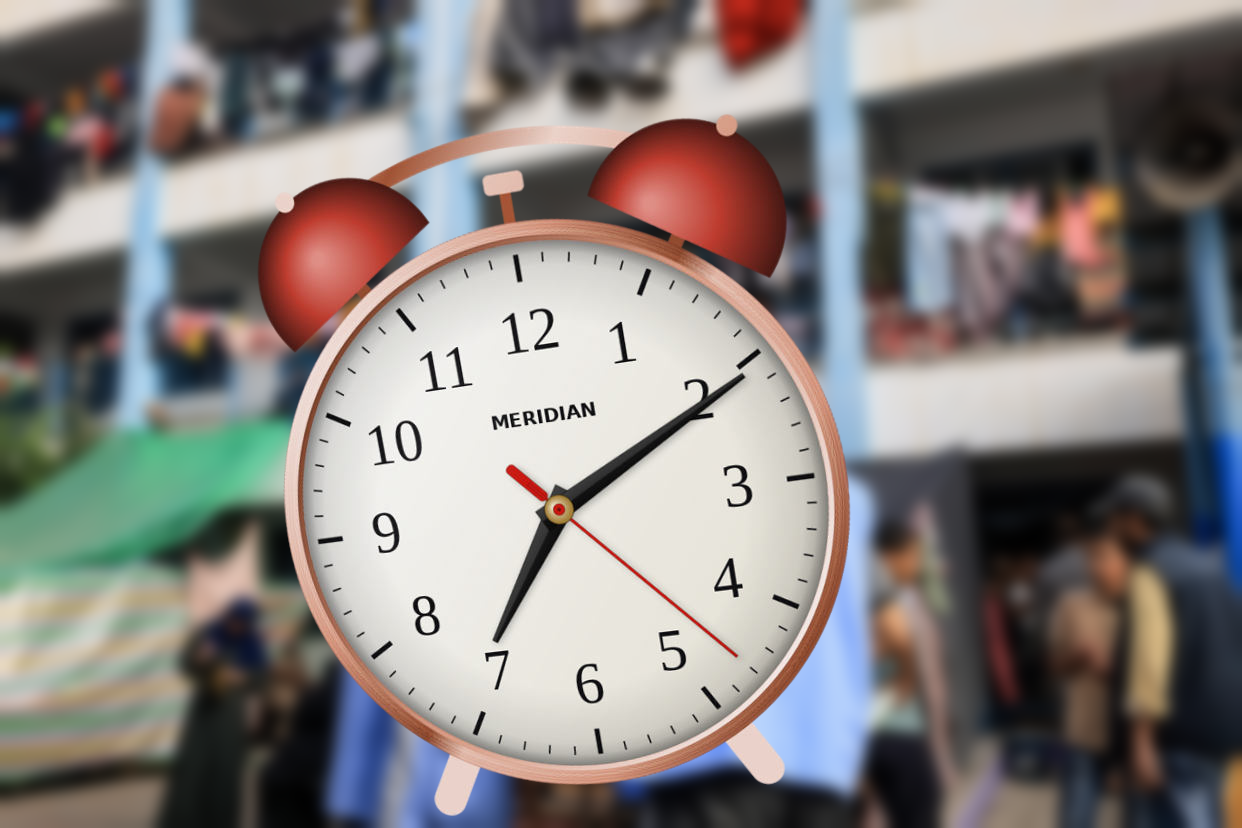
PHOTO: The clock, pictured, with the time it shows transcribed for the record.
7:10:23
